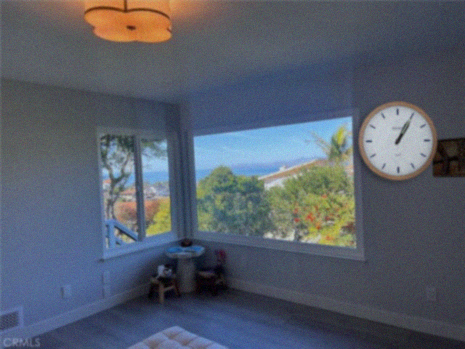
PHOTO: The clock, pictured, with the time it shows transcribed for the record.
1:05
